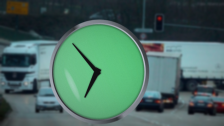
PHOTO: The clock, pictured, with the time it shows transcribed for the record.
6:53
